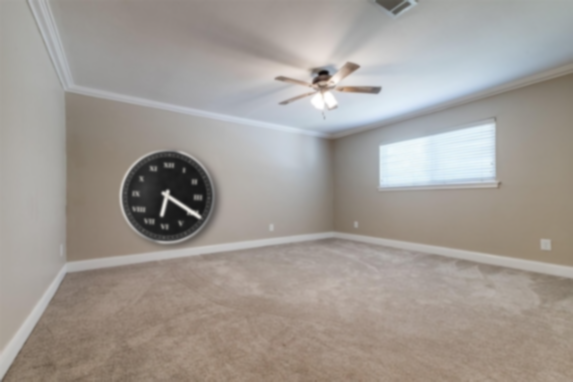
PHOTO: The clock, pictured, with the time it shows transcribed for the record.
6:20
